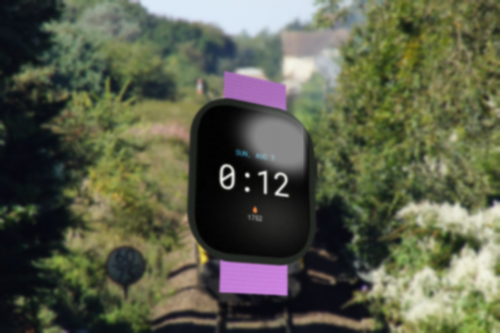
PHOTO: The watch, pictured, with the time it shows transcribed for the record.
0:12
